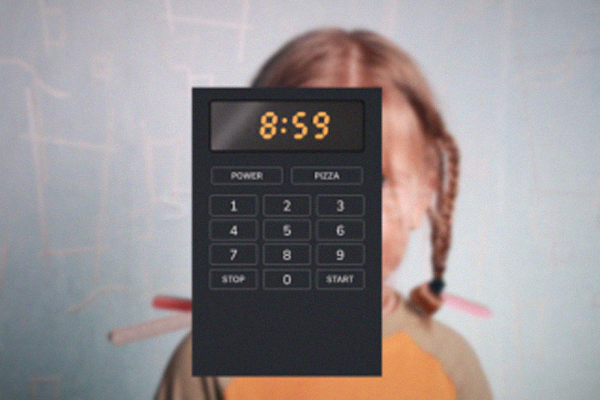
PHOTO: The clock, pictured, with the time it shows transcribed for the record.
8:59
